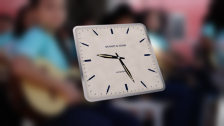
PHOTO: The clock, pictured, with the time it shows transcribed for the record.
9:27
